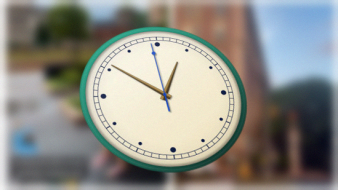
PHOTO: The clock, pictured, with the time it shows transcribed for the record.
12:50:59
